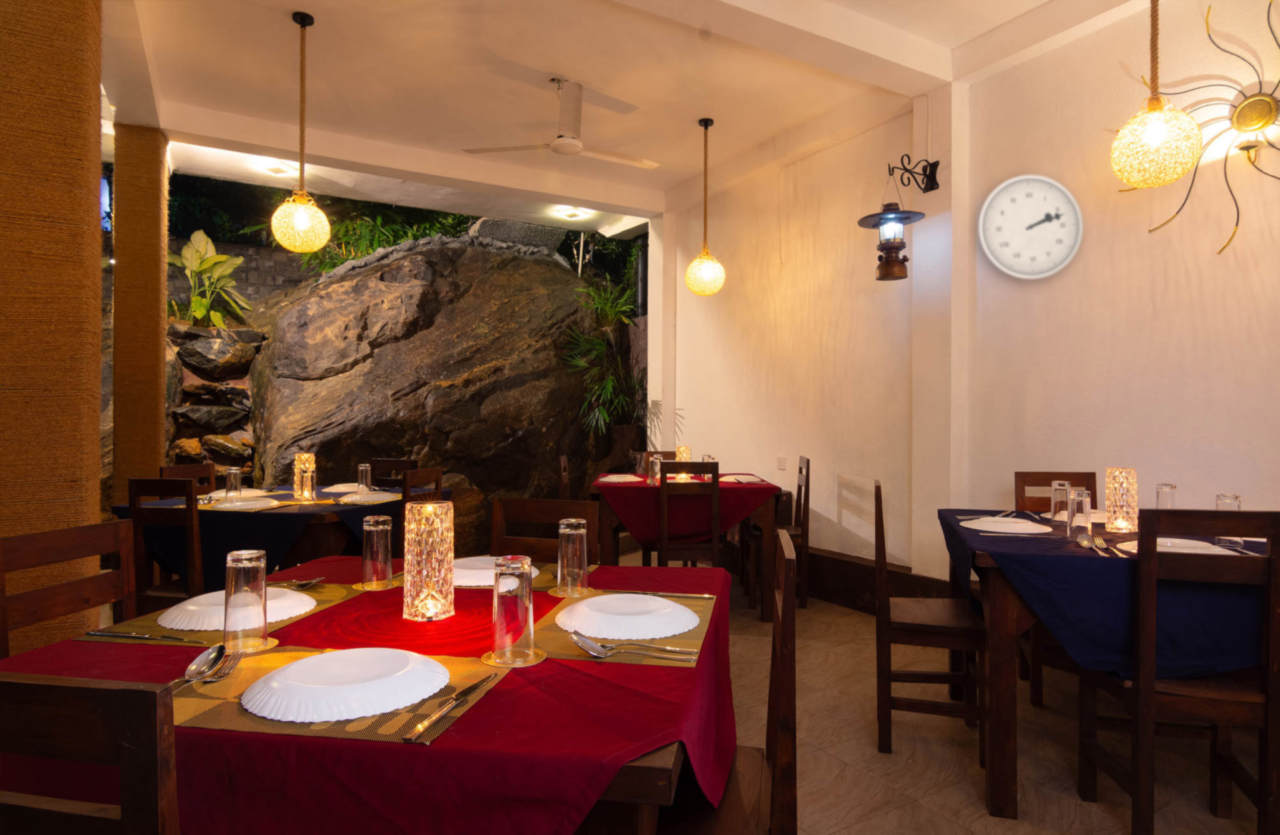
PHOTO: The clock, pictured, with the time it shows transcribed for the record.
2:12
